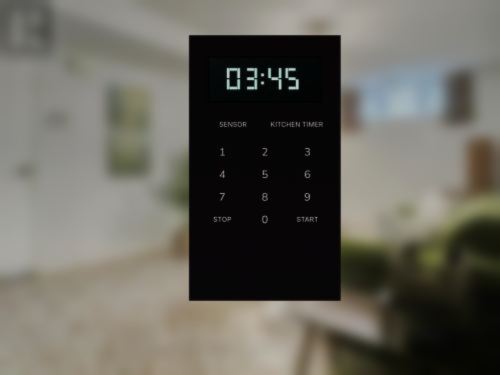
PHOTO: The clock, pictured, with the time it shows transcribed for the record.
3:45
